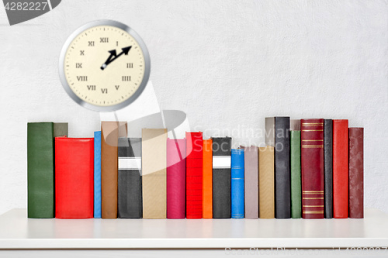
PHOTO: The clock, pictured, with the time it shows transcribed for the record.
1:09
